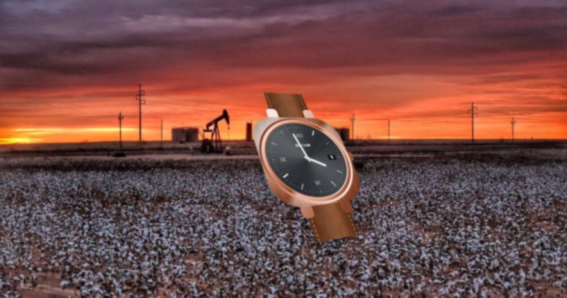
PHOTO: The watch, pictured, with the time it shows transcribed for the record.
3:58
